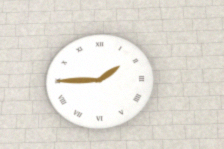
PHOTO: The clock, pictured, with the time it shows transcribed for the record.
1:45
